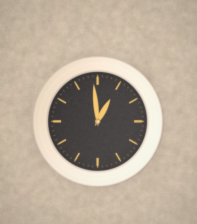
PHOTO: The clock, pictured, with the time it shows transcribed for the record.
12:59
